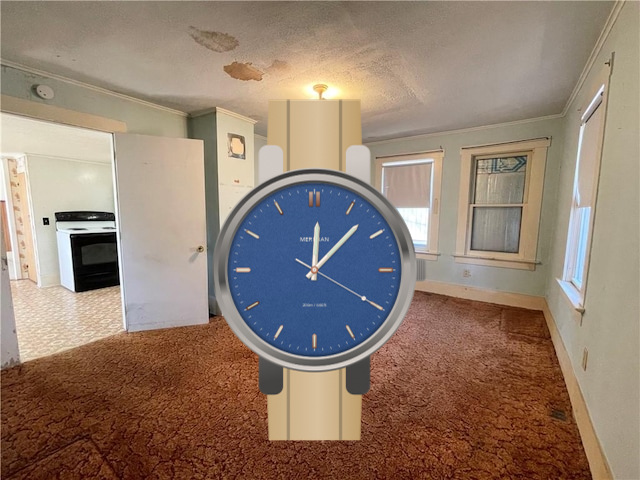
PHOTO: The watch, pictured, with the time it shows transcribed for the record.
12:07:20
